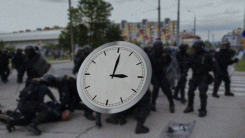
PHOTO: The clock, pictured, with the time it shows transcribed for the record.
3:01
